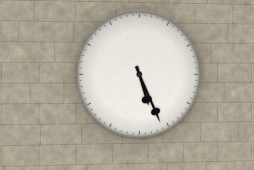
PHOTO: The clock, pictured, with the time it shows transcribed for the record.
5:26
